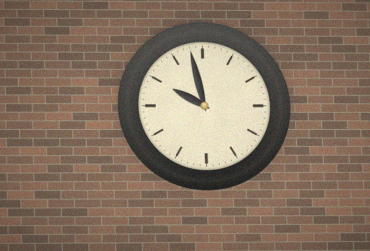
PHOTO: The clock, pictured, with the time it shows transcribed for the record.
9:58
